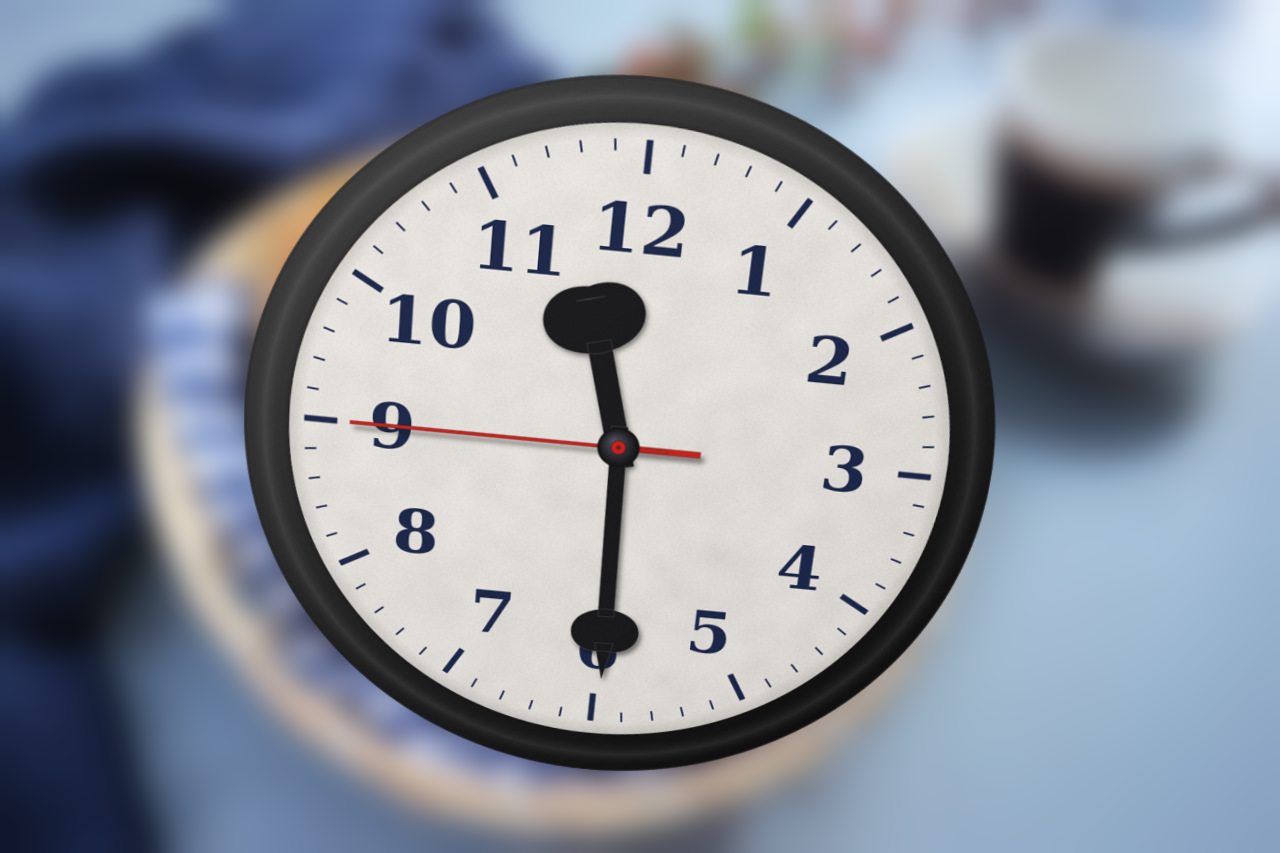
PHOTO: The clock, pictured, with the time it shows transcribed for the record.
11:29:45
